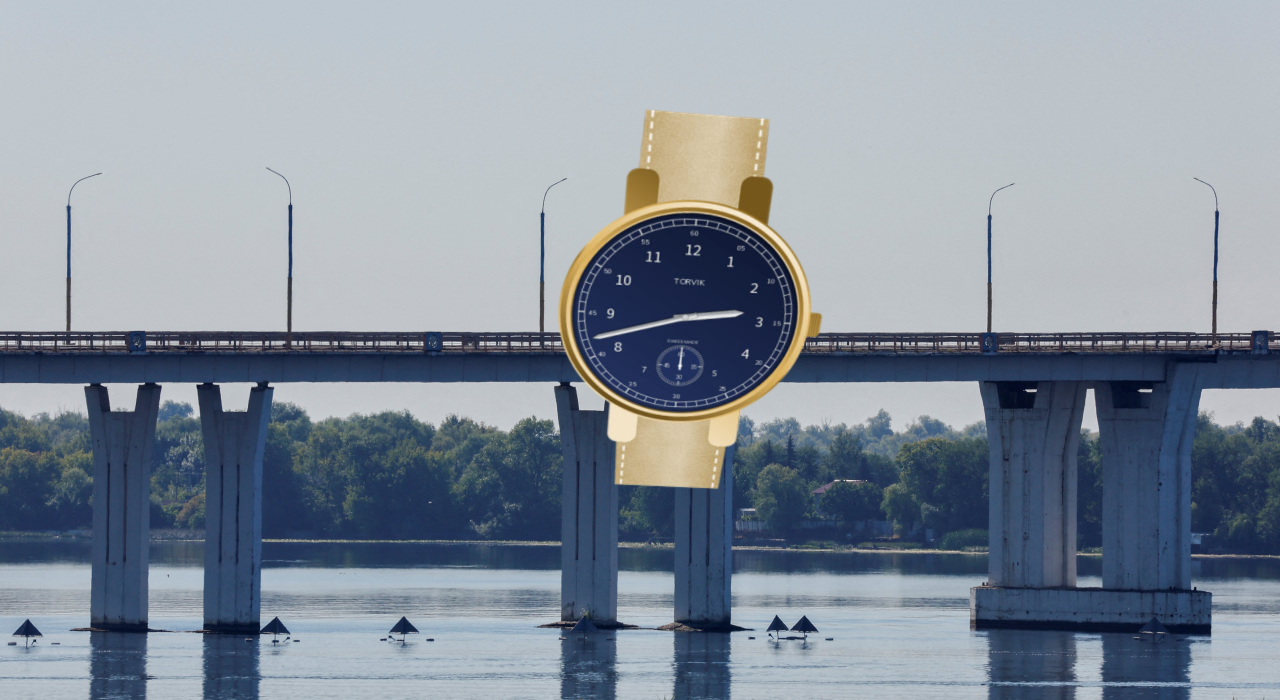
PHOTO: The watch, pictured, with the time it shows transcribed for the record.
2:42
